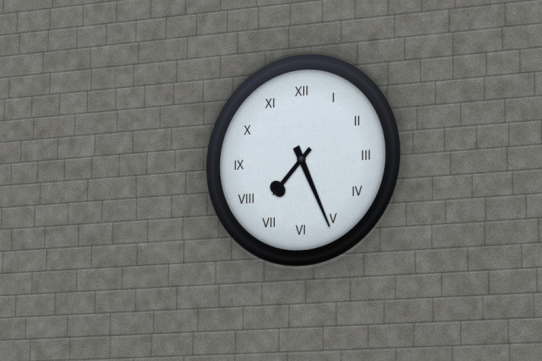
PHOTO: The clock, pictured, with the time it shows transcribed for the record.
7:26
